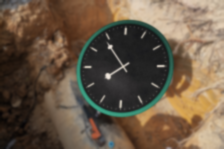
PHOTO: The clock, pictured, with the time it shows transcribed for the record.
7:54
